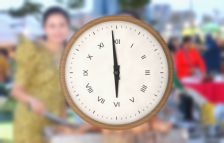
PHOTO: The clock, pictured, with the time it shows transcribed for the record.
5:59
